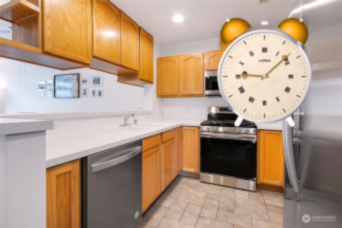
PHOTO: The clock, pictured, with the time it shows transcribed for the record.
9:08
